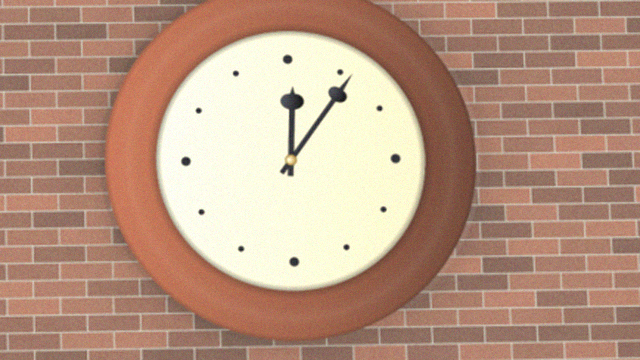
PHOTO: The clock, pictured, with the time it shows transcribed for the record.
12:06
